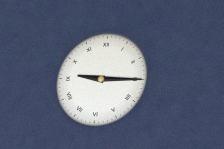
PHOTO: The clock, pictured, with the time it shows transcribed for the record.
9:15
